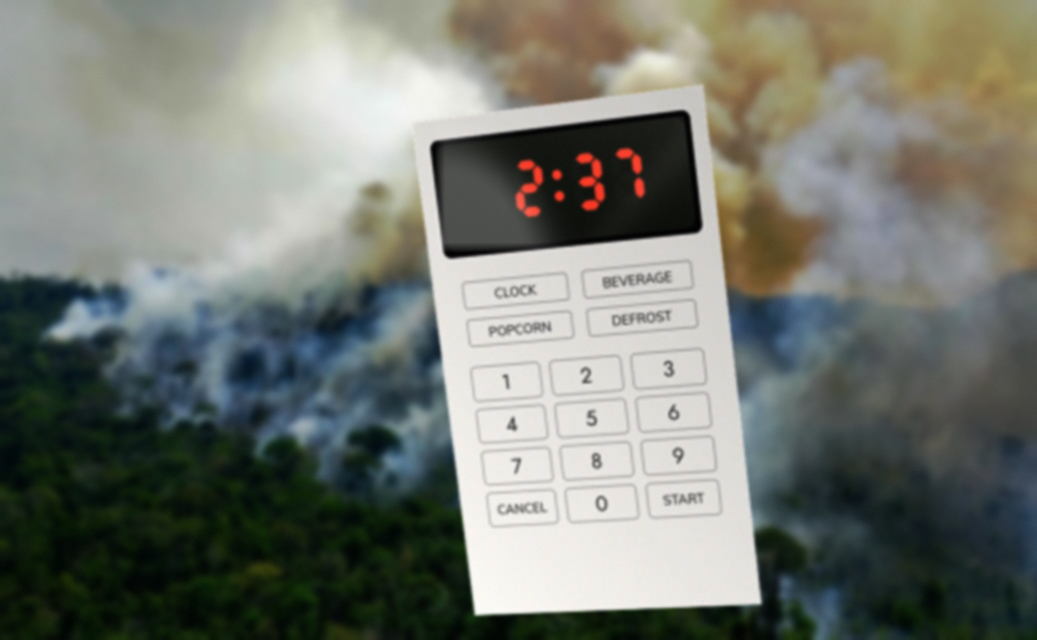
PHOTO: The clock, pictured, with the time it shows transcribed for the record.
2:37
